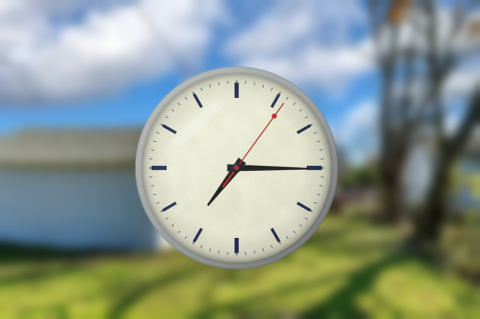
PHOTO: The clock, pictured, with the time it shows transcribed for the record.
7:15:06
